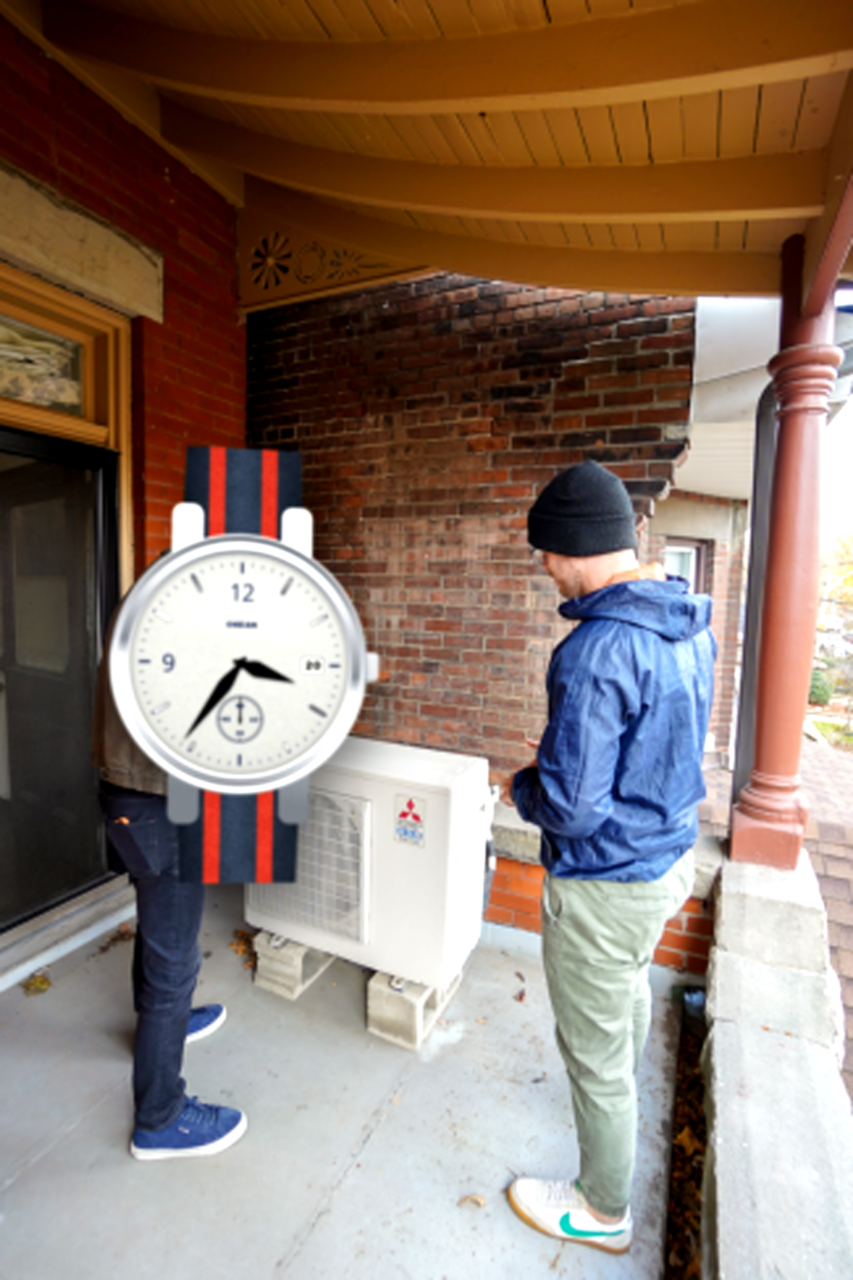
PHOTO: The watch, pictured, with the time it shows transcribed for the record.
3:36
